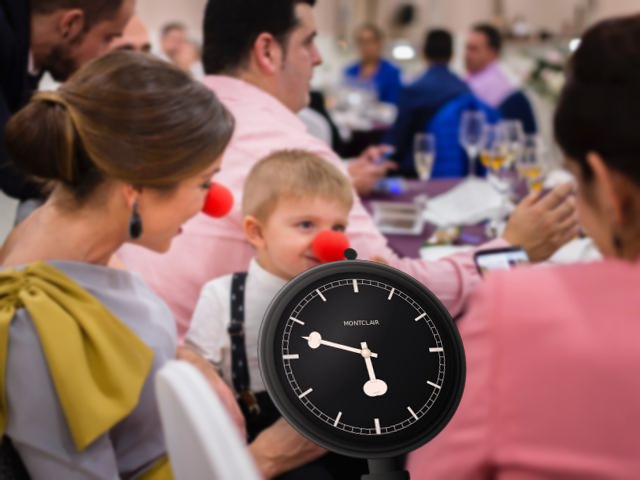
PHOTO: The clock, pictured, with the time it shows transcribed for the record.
5:48
